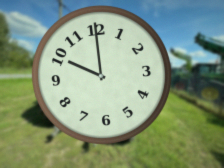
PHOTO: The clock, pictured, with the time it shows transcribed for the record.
10:00
